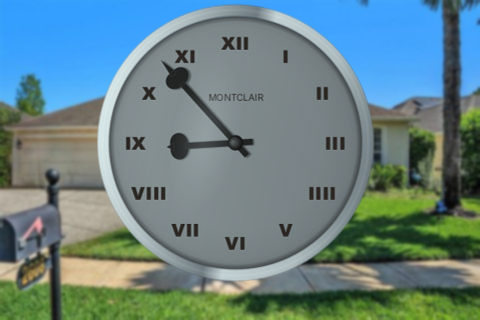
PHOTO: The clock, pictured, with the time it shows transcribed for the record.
8:53
